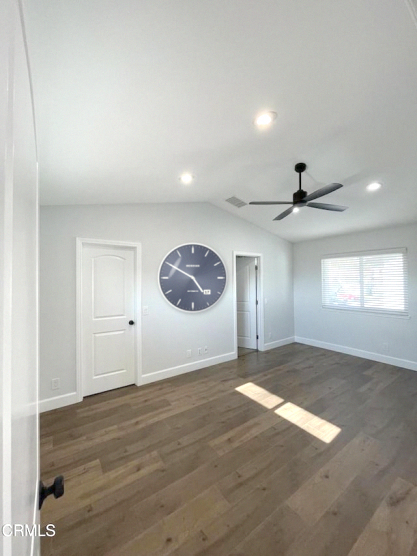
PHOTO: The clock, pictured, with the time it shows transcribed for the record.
4:50
